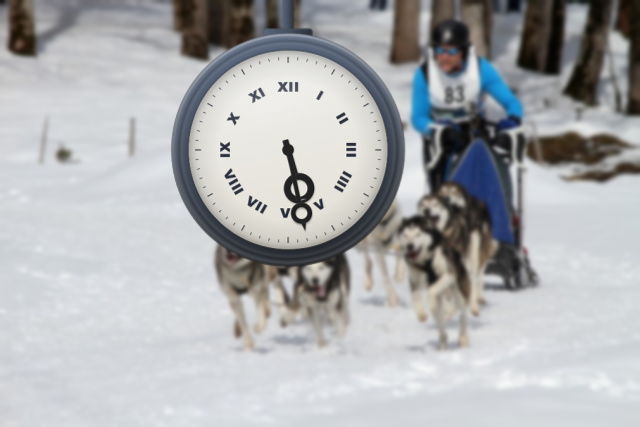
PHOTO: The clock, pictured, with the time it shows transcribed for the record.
5:28
